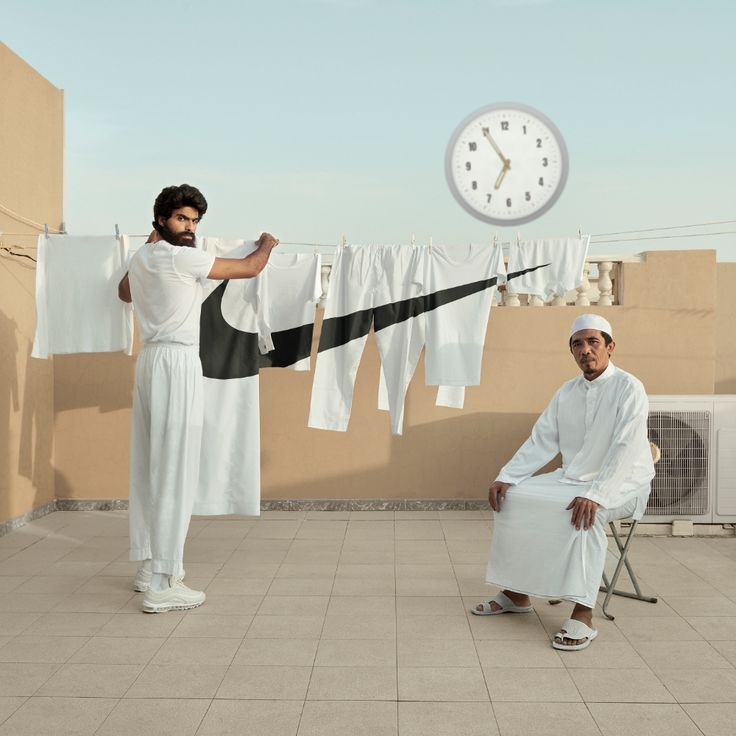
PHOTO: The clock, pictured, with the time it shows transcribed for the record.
6:55
